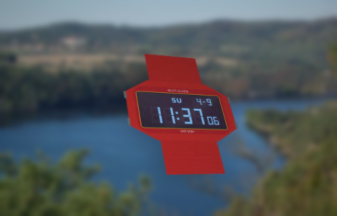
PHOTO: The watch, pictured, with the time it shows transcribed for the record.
11:37
